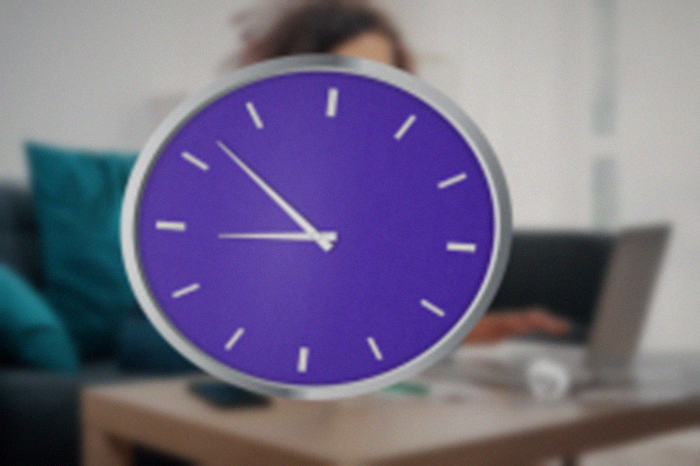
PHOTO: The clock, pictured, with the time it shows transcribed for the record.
8:52
